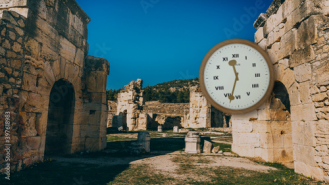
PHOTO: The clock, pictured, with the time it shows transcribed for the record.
11:33
